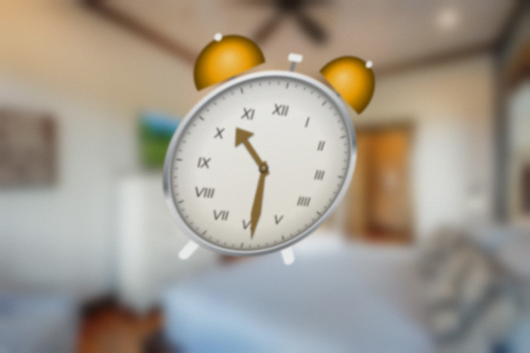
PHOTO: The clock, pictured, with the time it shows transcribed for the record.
10:29
